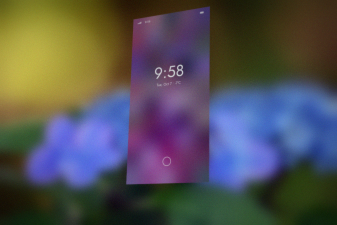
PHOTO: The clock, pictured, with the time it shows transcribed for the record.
9:58
